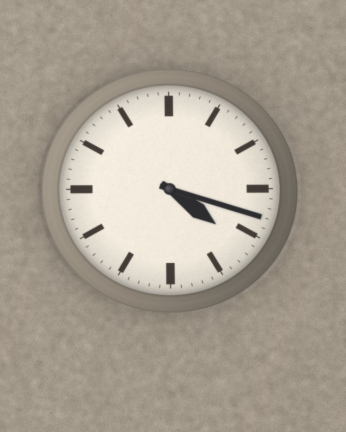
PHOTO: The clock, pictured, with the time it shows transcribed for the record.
4:18
